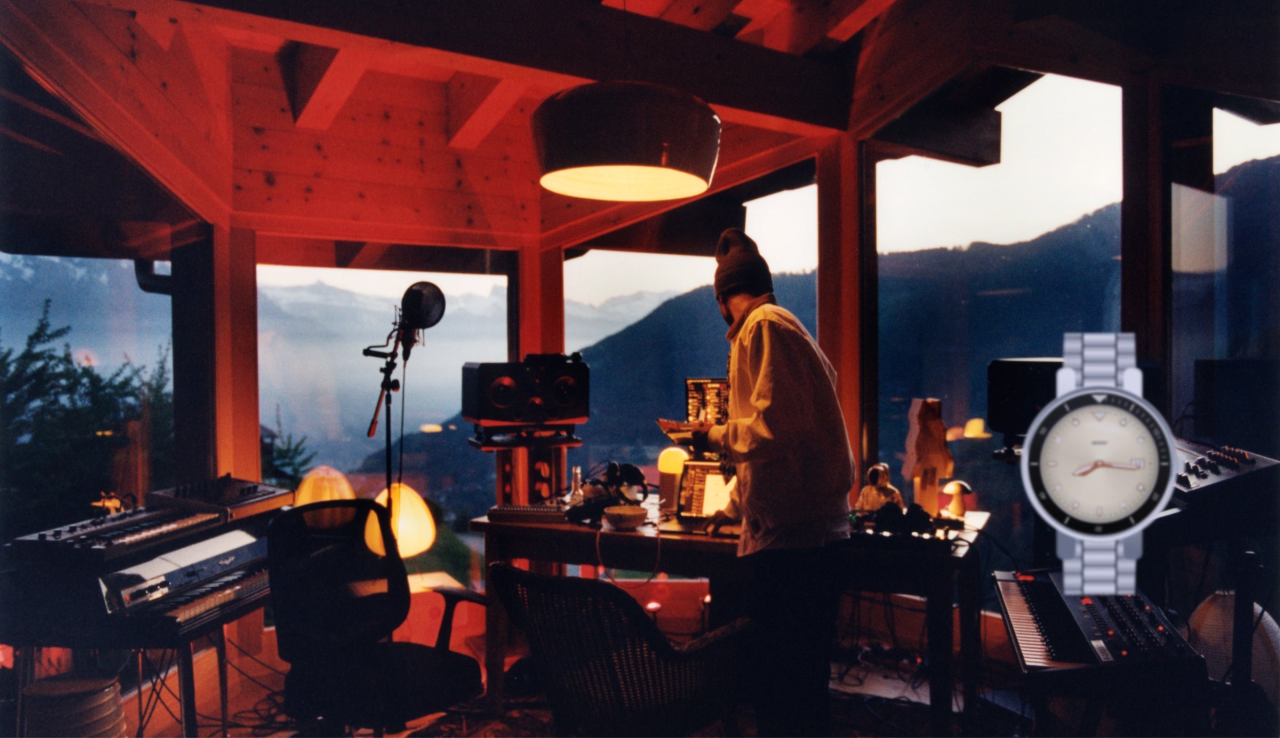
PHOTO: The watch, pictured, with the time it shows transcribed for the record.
8:16
